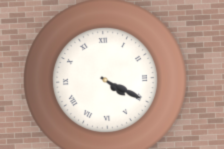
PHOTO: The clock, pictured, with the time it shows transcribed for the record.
4:20
